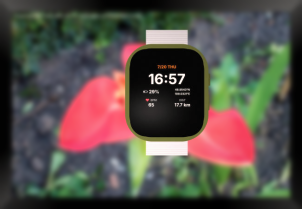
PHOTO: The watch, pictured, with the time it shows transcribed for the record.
16:57
